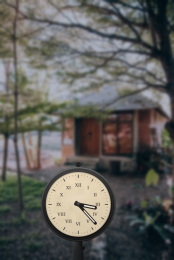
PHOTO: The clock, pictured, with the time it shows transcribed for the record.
3:23
